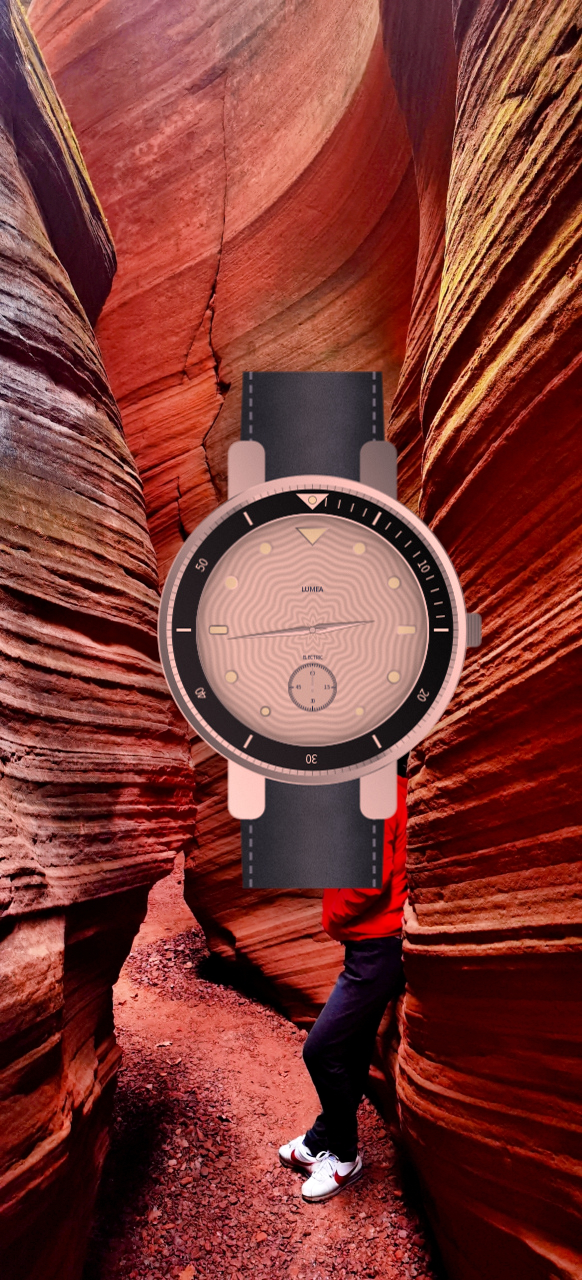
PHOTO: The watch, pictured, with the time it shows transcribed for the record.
2:44
